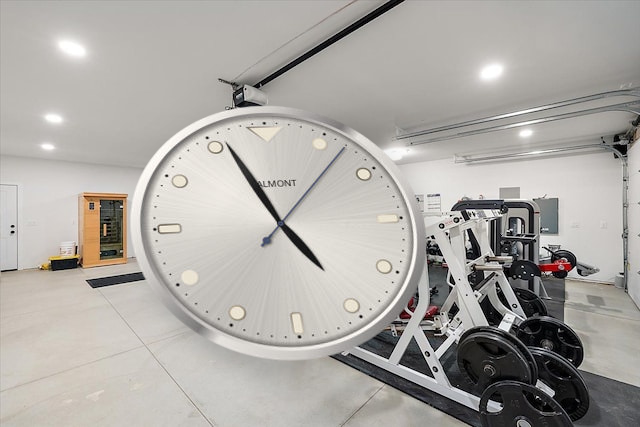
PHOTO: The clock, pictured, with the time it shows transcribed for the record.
4:56:07
